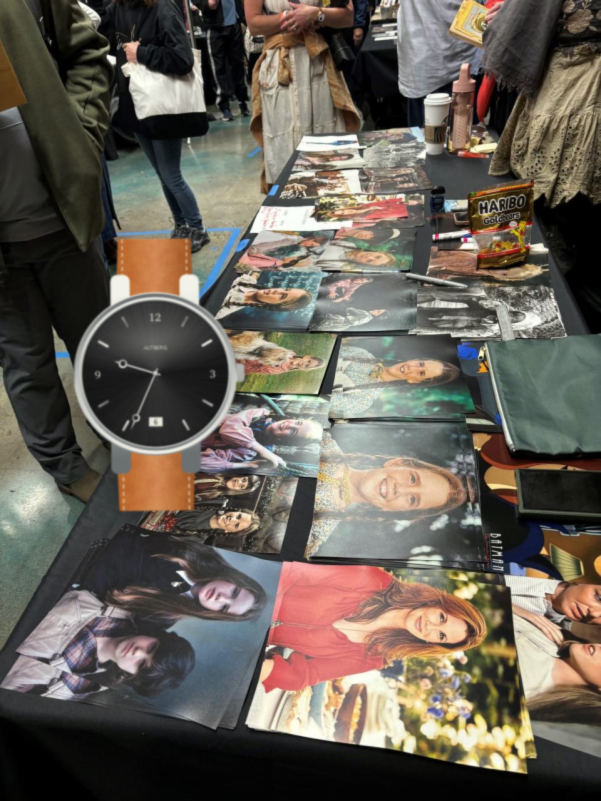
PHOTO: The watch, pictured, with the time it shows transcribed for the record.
9:34
